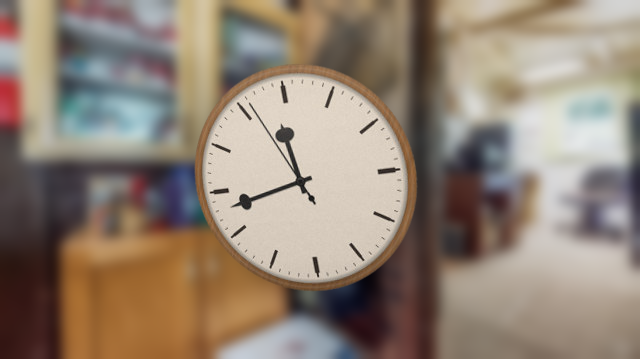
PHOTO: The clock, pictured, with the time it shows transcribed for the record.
11:42:56
